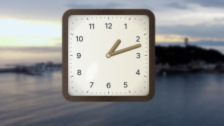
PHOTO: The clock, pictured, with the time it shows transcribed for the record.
1:12
